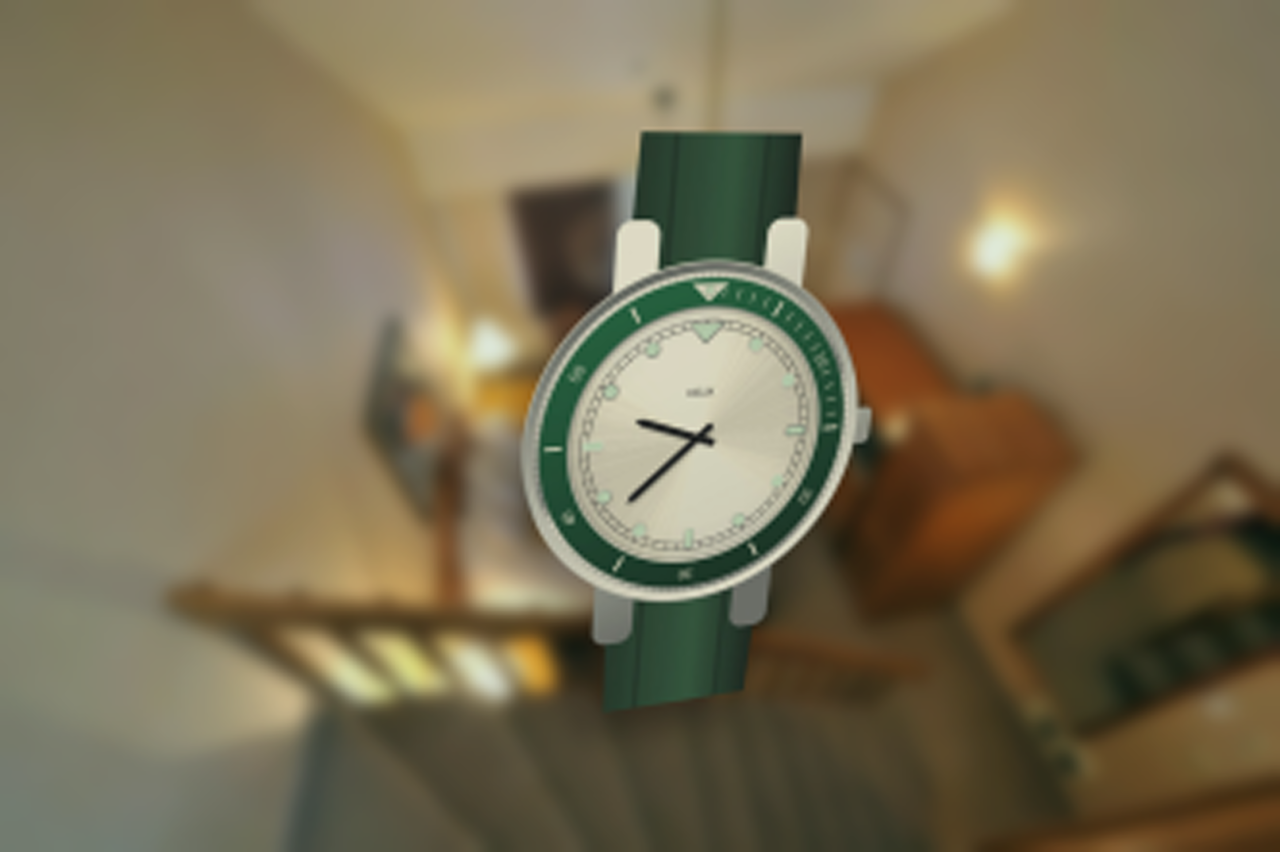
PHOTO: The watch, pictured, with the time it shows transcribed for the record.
9:38
